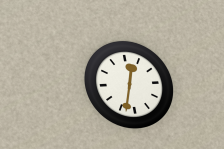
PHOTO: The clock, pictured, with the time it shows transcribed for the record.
12:33
